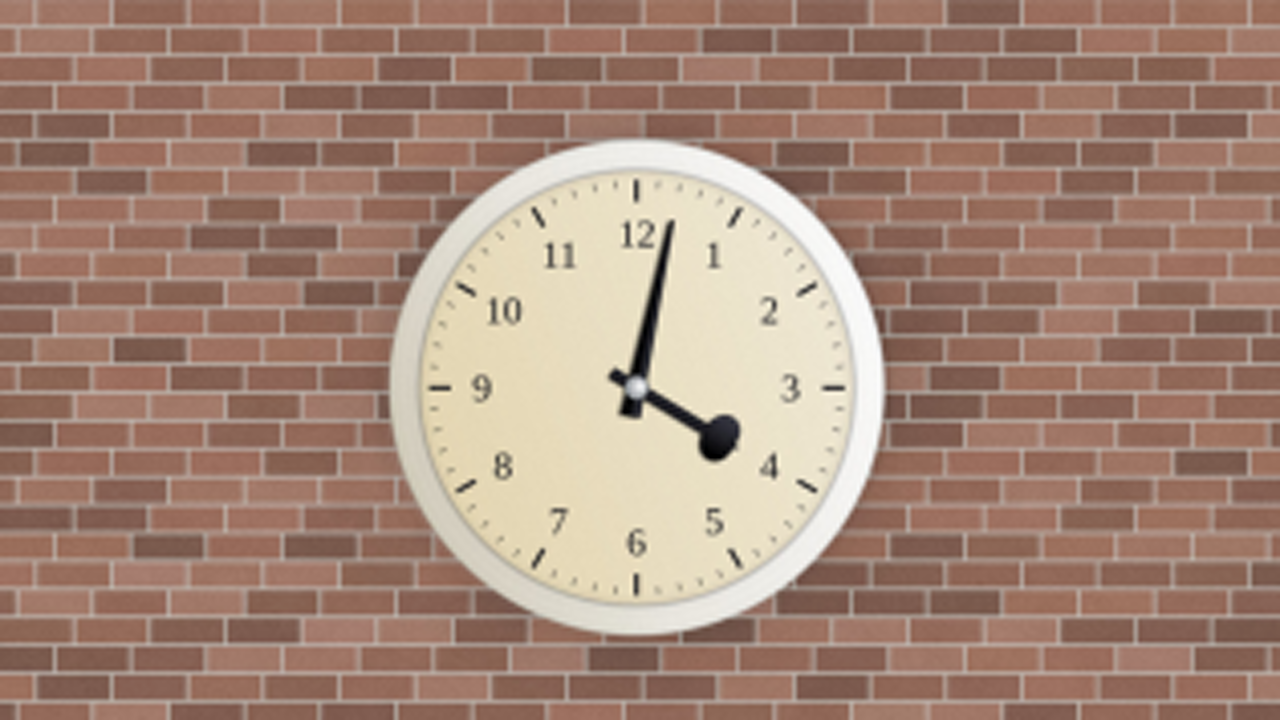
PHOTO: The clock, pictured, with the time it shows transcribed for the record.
4:02
